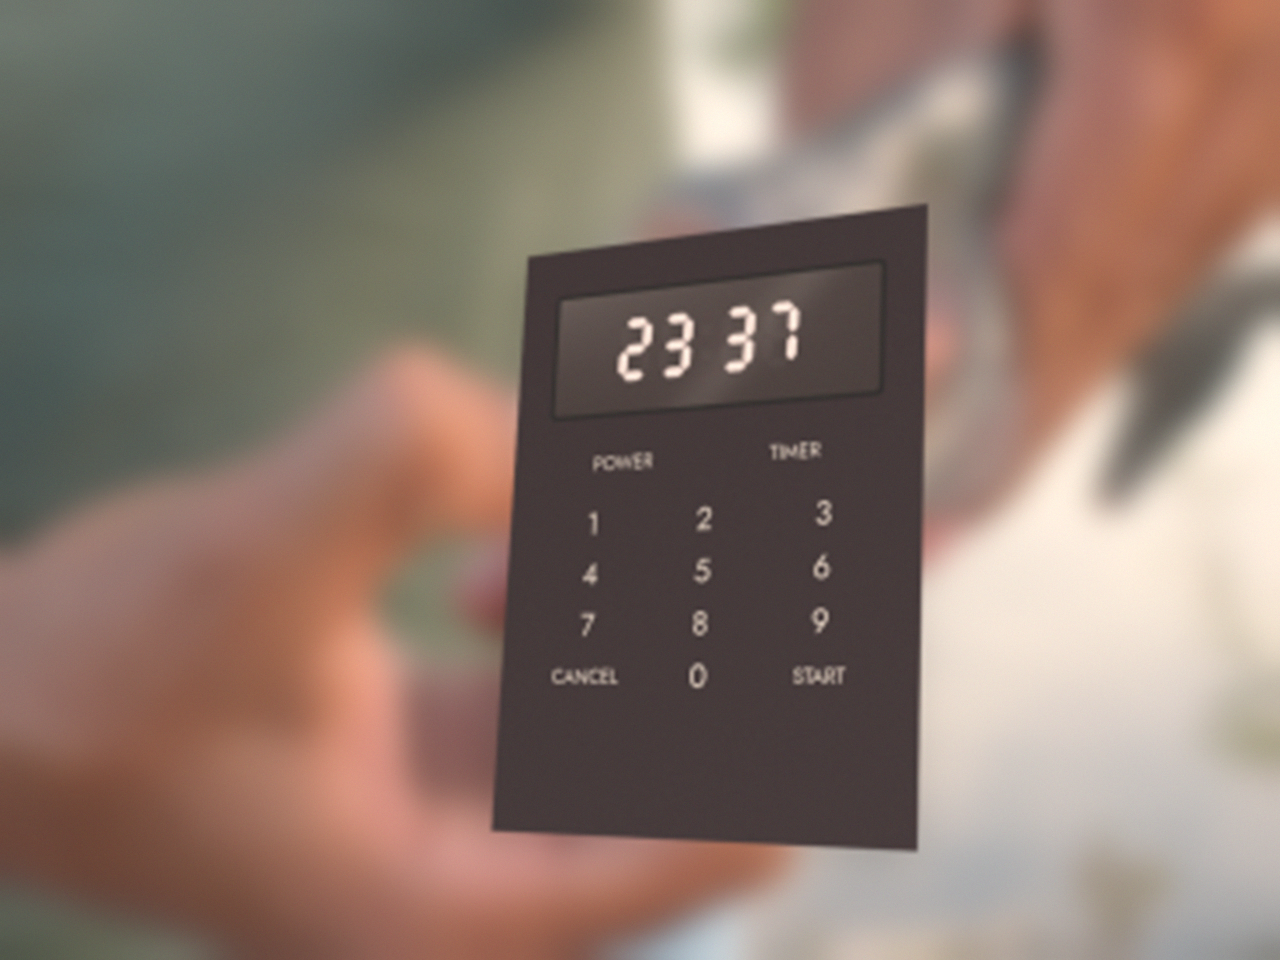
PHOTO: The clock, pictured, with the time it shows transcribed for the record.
23:37
